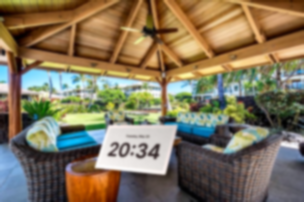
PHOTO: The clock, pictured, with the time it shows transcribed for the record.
20:34
